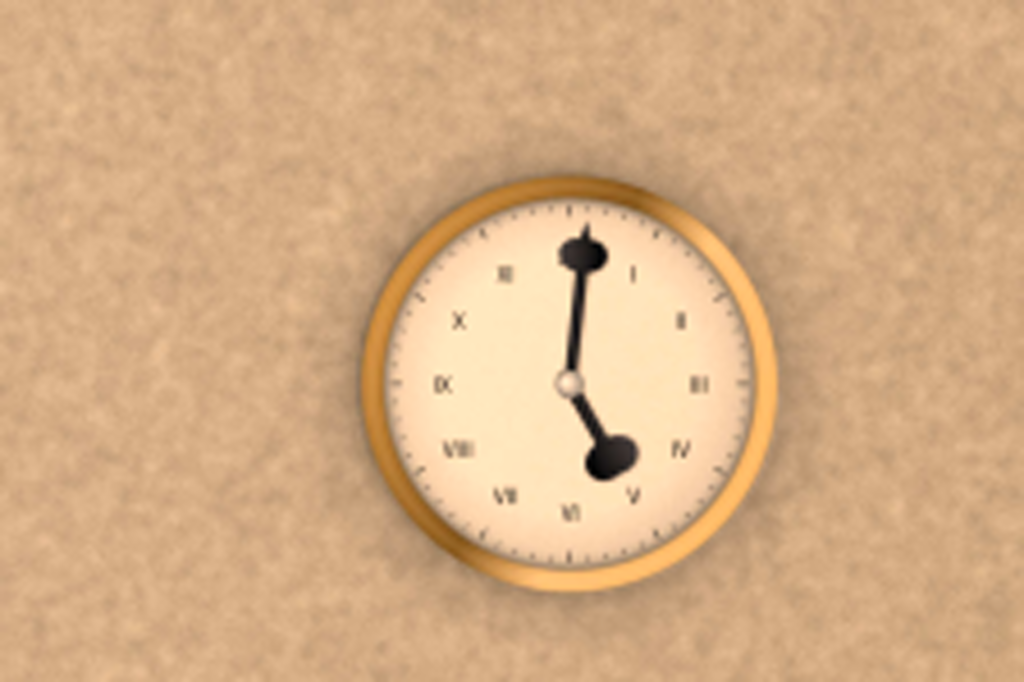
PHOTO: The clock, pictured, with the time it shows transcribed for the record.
5:01
